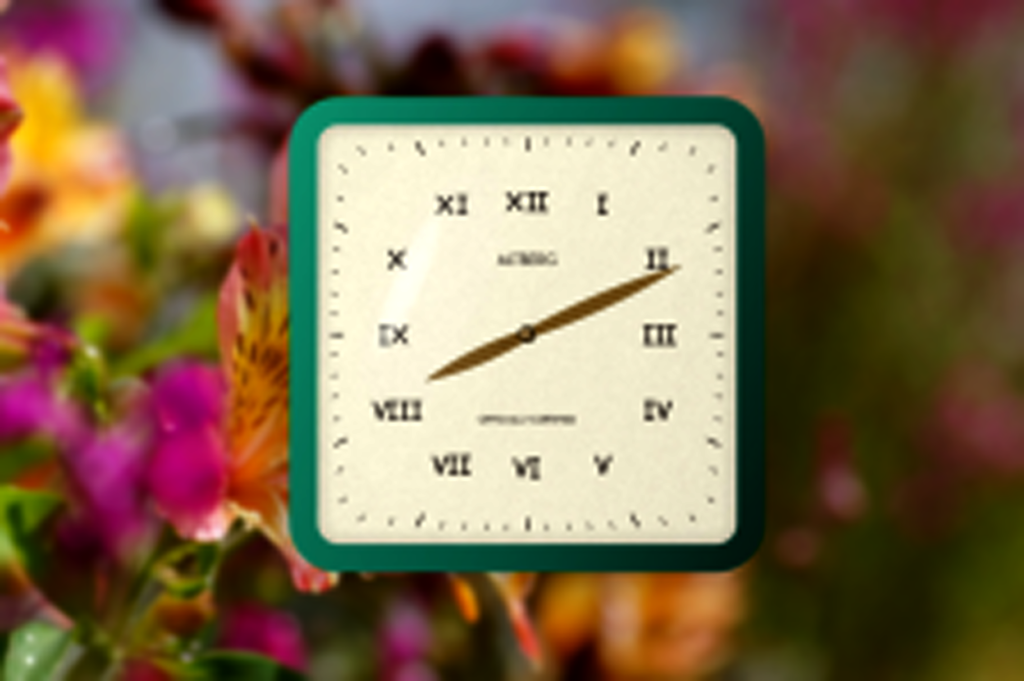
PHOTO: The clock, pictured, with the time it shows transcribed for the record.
8:11
